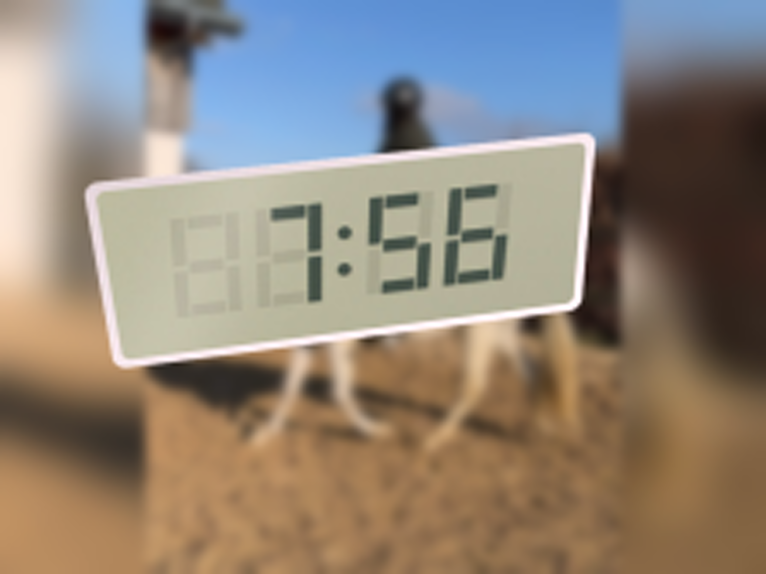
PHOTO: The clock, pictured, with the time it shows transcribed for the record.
7:56
